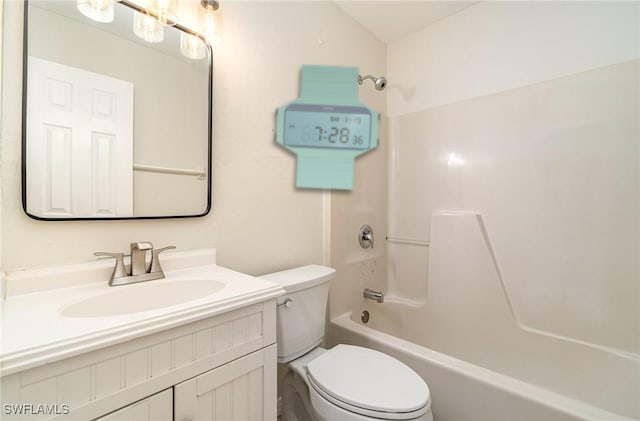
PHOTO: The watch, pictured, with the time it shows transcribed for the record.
7:28
